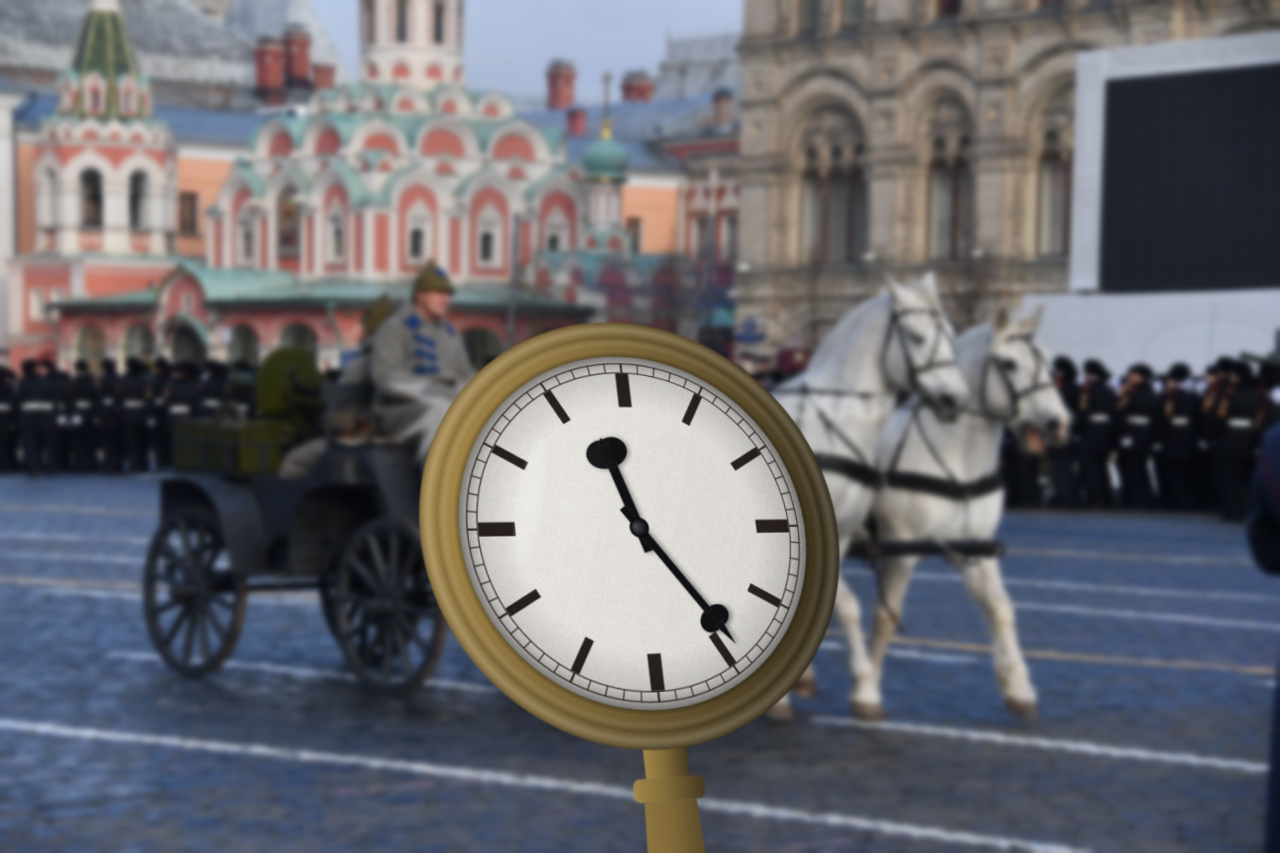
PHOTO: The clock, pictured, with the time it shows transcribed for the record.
11:24
